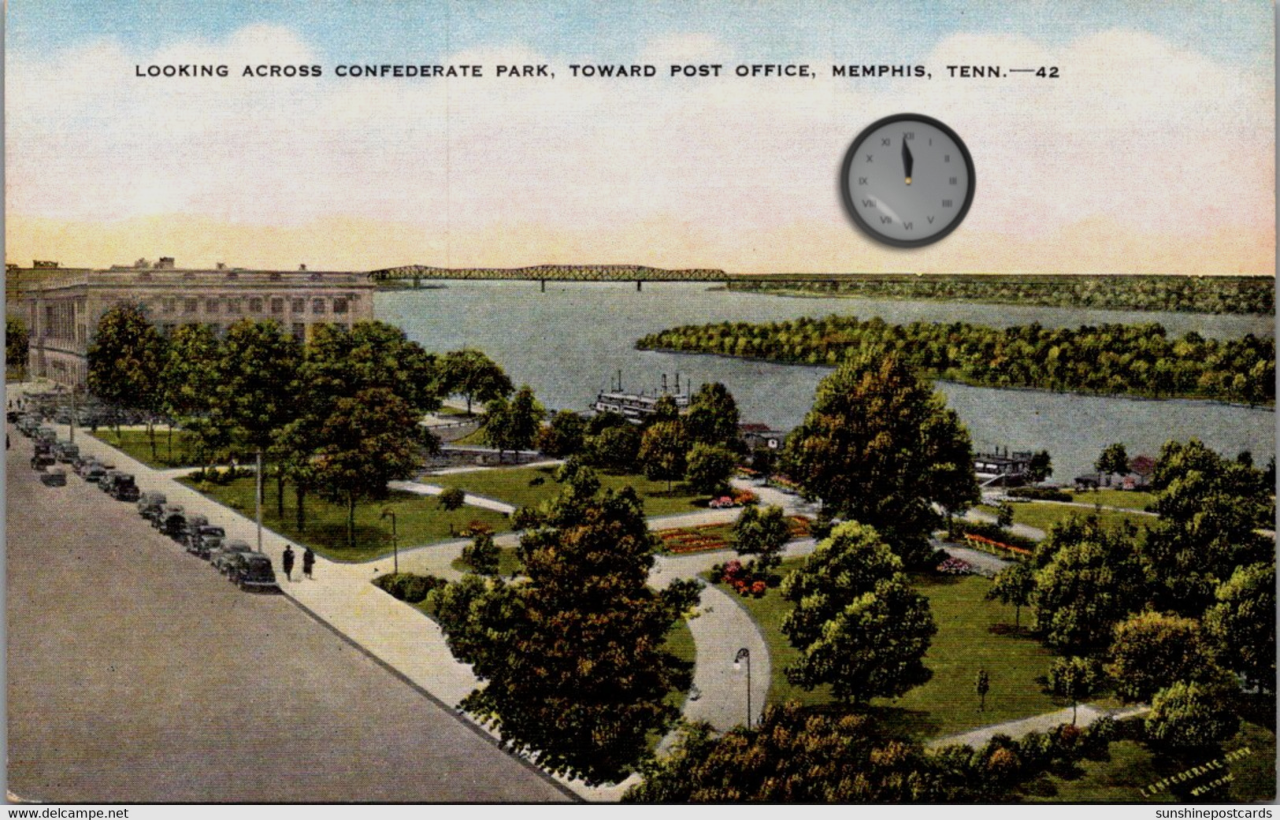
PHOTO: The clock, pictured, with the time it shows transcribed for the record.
11:59
